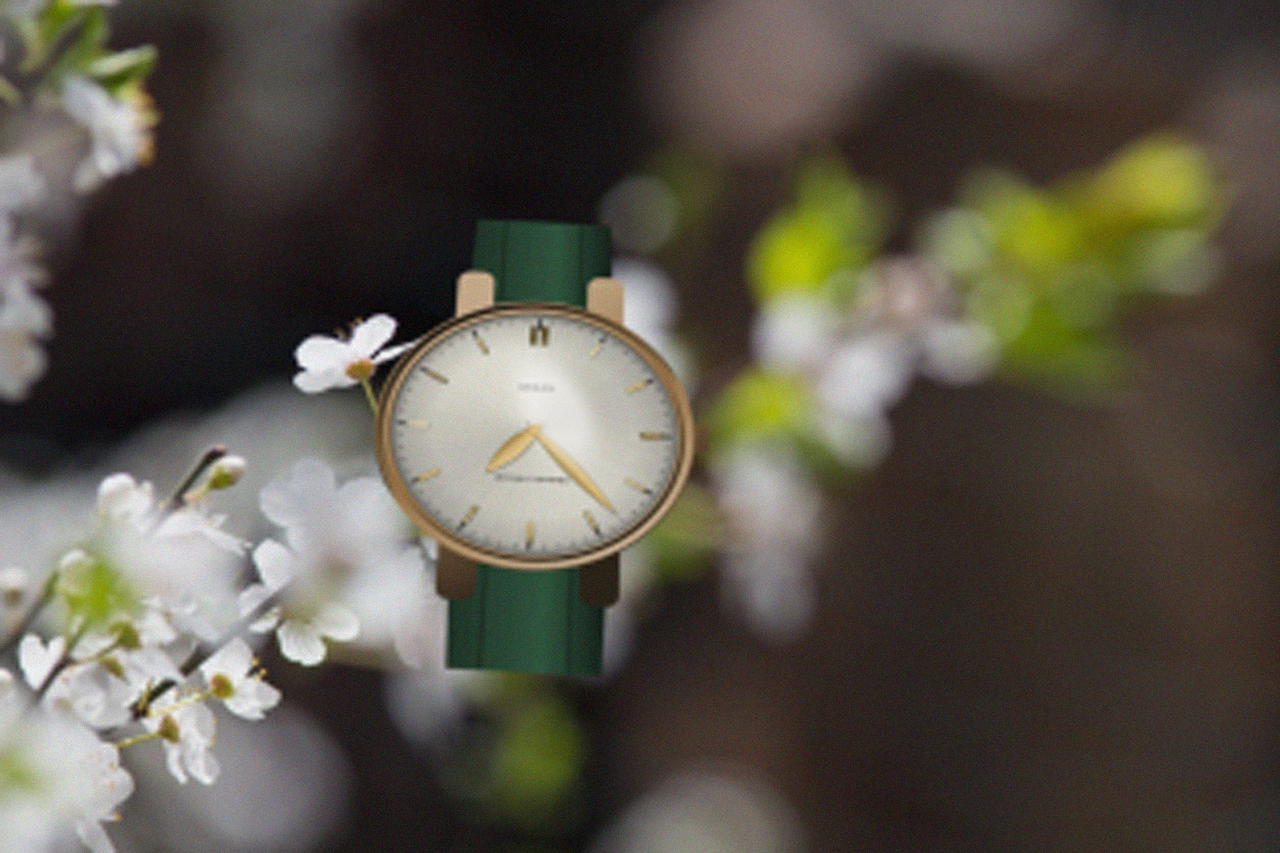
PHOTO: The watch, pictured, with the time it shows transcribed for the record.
7:23
